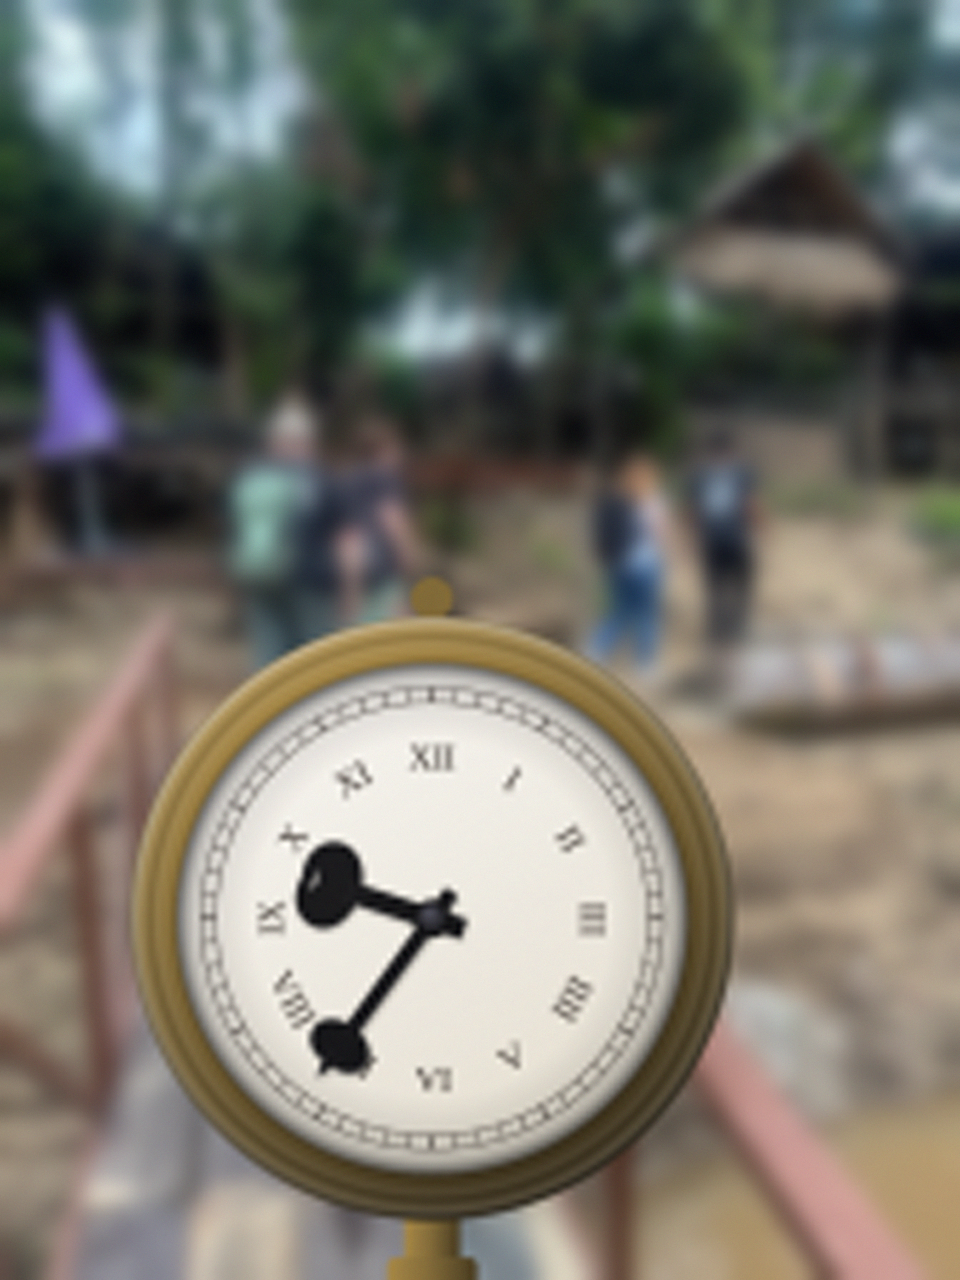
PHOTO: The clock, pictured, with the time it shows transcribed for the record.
9:36
